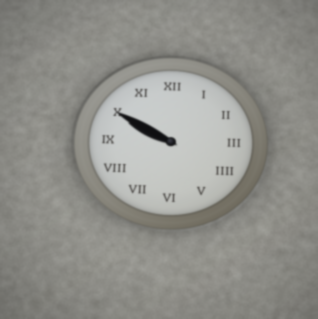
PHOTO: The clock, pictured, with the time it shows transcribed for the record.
9:50
